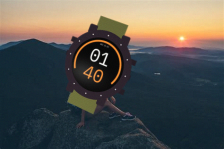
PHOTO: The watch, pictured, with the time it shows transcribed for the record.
1:40
